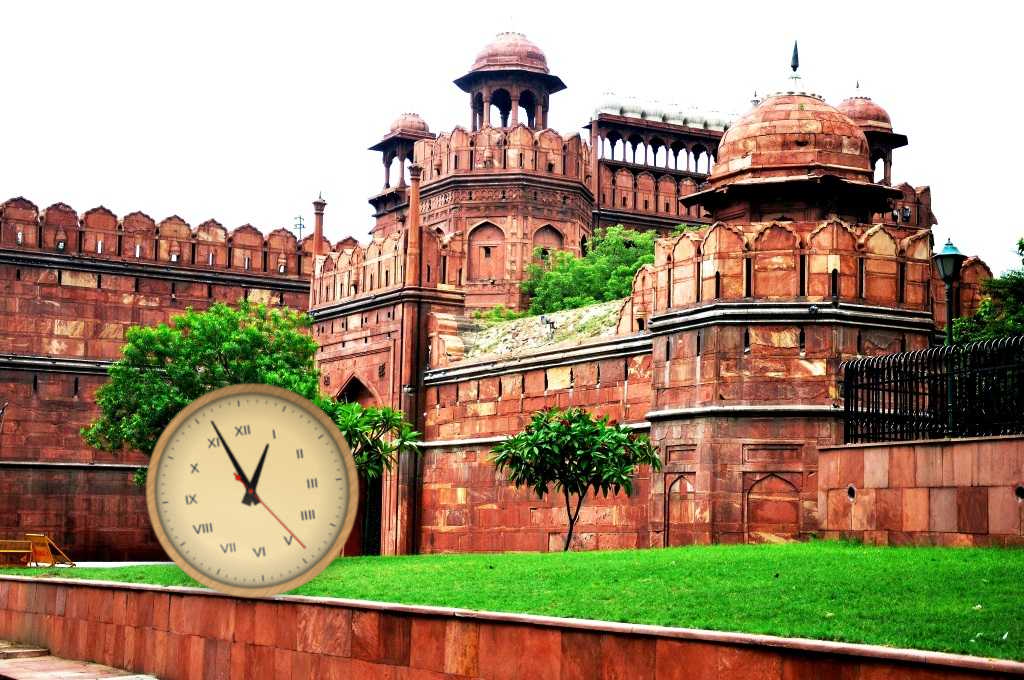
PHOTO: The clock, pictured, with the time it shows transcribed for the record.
12:56:24
